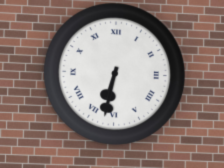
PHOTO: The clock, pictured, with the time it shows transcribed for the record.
6:32
